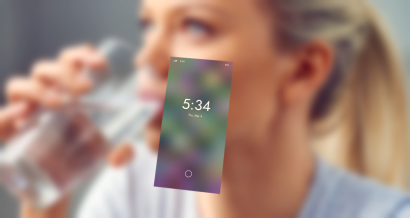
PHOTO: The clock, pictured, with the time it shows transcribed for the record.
5:34
